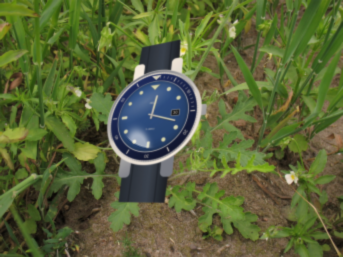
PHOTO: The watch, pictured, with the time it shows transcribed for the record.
12:18
